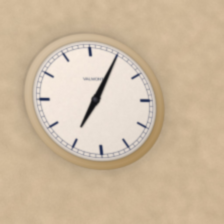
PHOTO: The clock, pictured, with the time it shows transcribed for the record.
7:05
